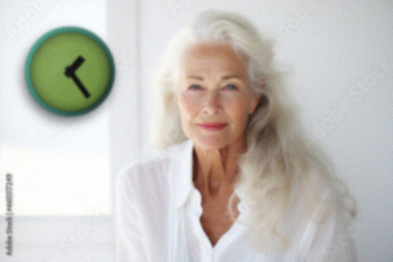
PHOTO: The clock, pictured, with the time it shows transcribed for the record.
1:24
